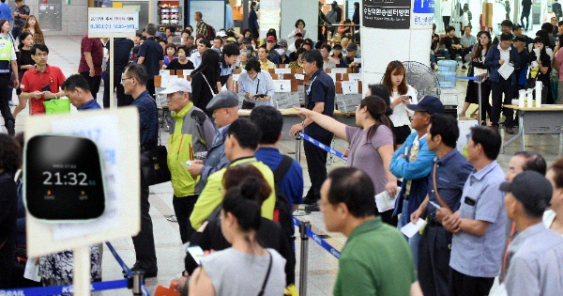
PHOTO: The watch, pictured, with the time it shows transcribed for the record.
21:32
